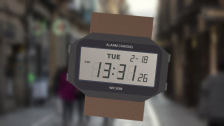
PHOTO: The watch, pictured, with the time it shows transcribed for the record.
13:31:26
